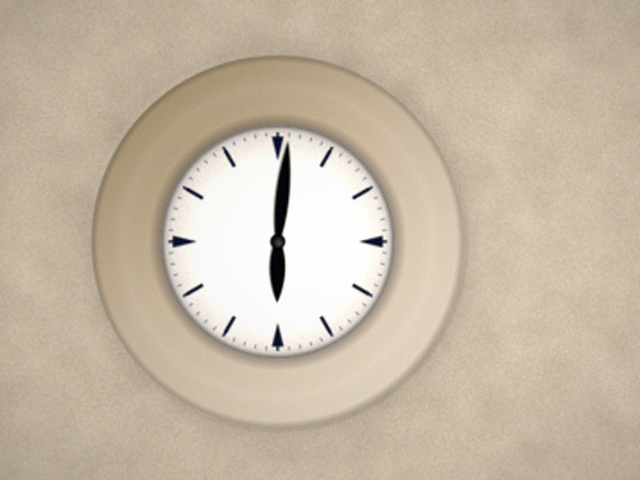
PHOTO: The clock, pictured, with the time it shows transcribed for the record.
6:01
